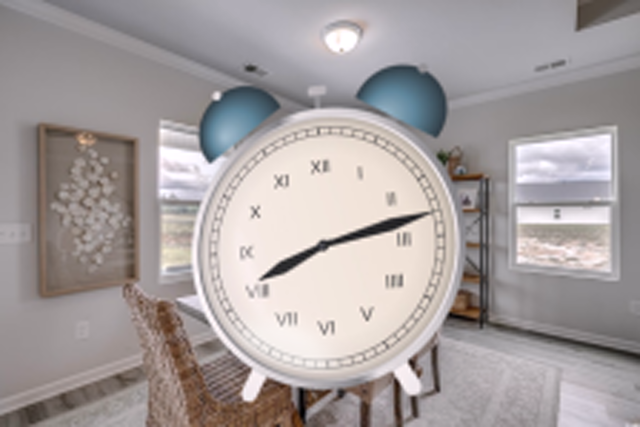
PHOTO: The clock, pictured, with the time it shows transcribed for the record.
8:13
